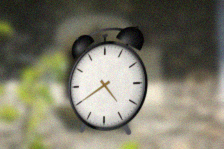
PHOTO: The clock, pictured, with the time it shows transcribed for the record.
4:40
